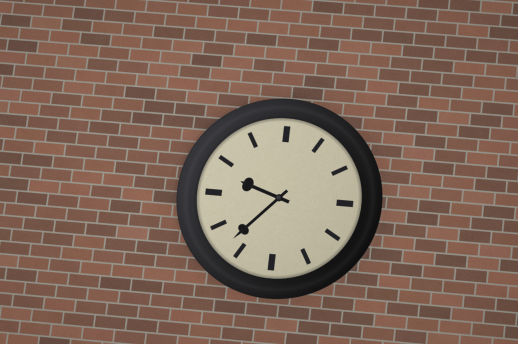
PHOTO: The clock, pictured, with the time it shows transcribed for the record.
9:37
